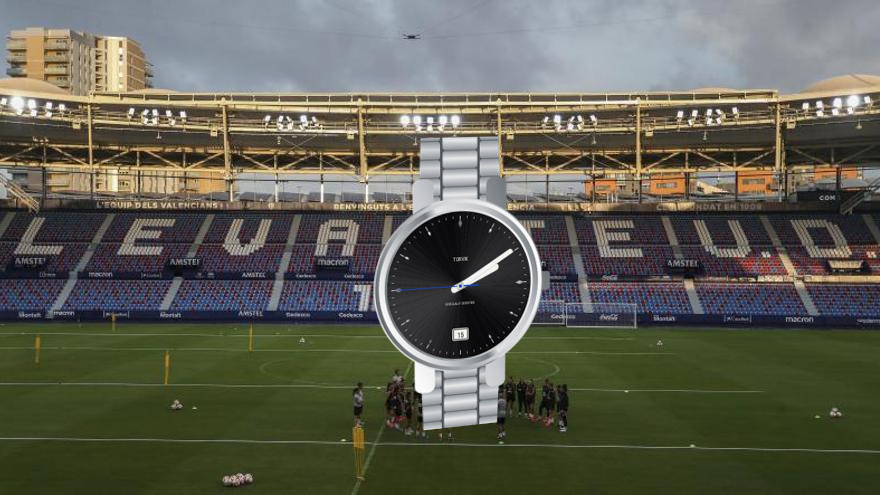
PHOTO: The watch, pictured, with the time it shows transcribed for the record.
2:09:45
